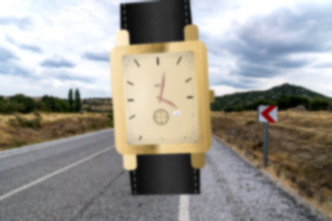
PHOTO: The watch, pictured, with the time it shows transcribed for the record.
4:02
